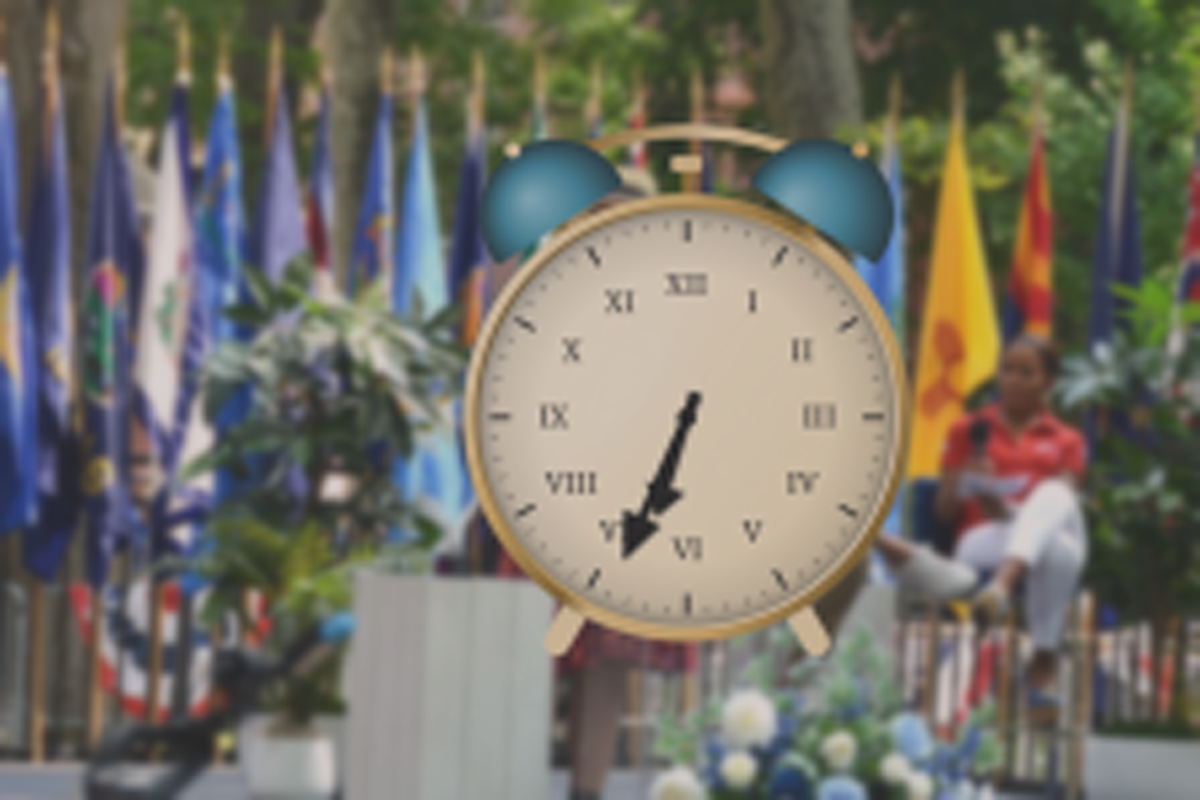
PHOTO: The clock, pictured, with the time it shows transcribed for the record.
6:34
